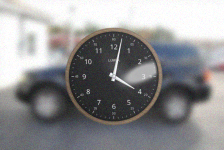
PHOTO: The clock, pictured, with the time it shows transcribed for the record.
4:02
